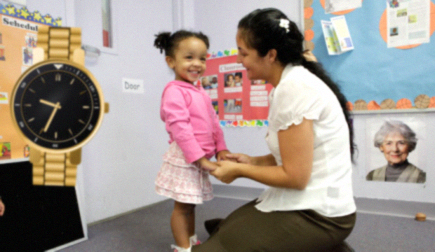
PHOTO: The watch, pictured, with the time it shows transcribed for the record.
9:34
